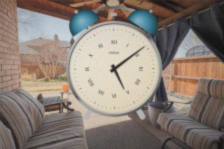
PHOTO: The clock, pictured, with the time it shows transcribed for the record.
5:09
